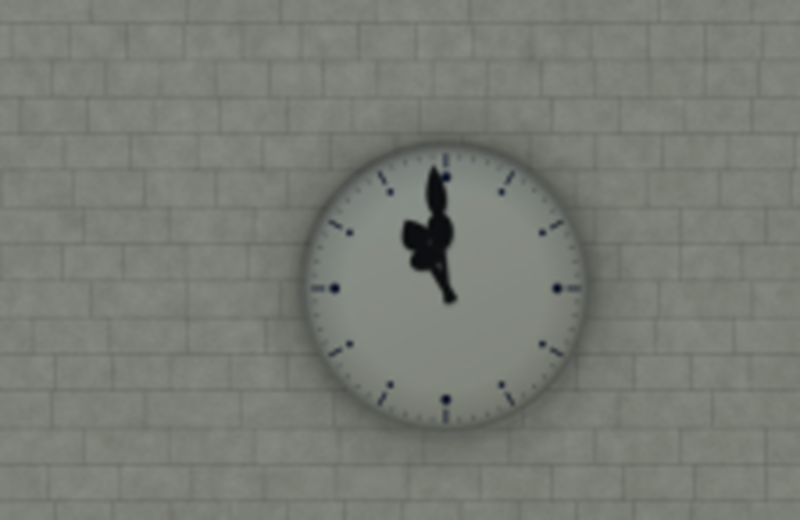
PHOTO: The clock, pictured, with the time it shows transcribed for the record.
10:59
